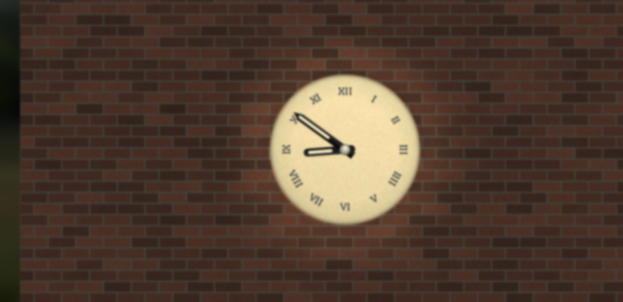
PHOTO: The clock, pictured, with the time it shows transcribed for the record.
8:51
